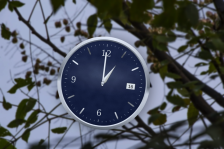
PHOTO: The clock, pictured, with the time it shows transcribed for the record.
1:00
